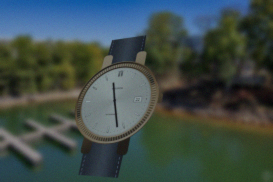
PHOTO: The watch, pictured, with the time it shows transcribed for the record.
11:27
